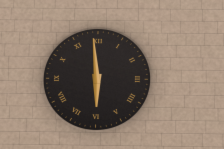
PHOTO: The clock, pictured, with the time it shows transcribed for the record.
5:59
